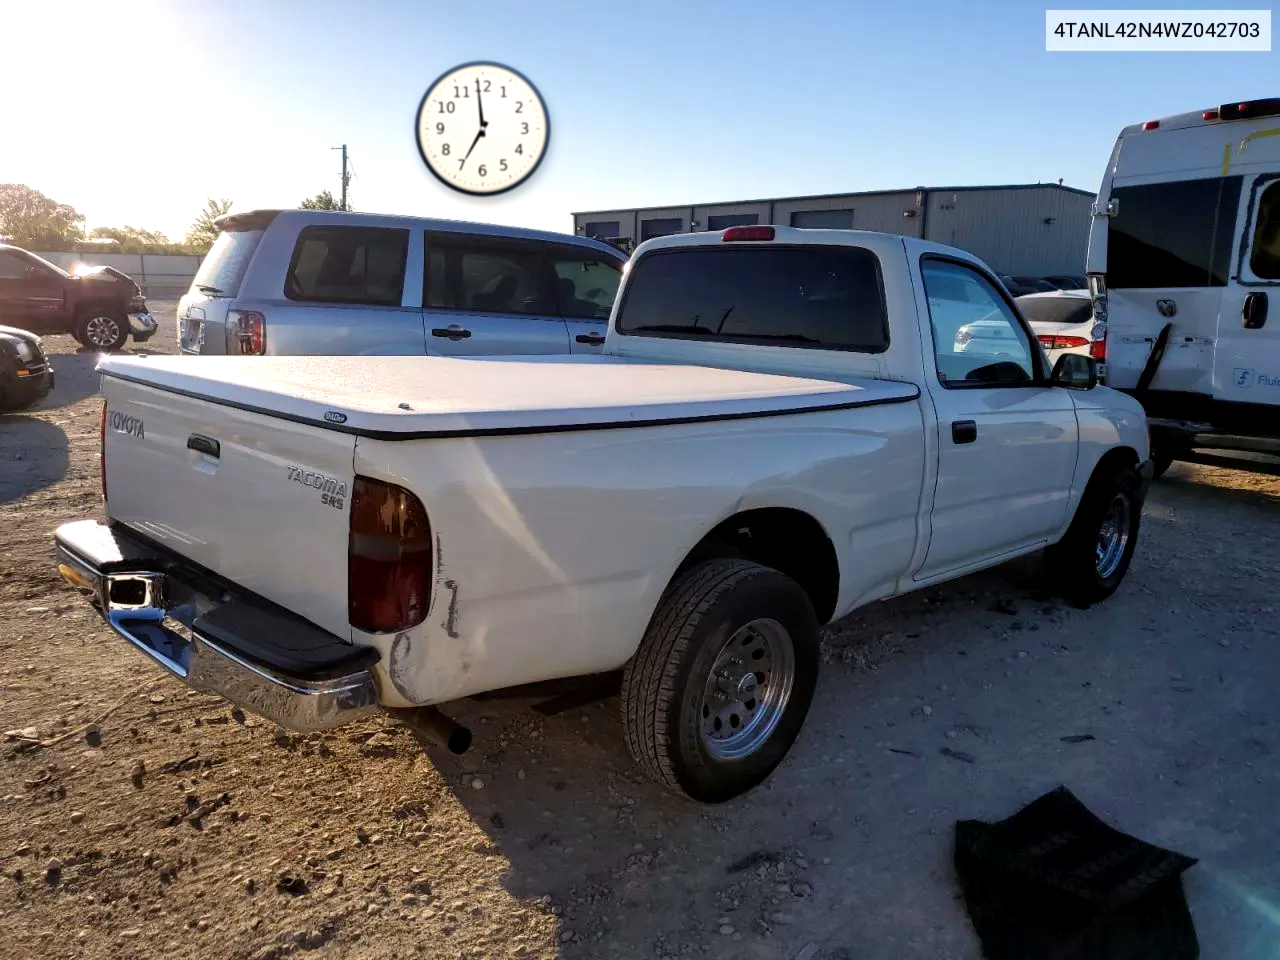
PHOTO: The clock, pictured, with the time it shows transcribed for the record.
6:59
